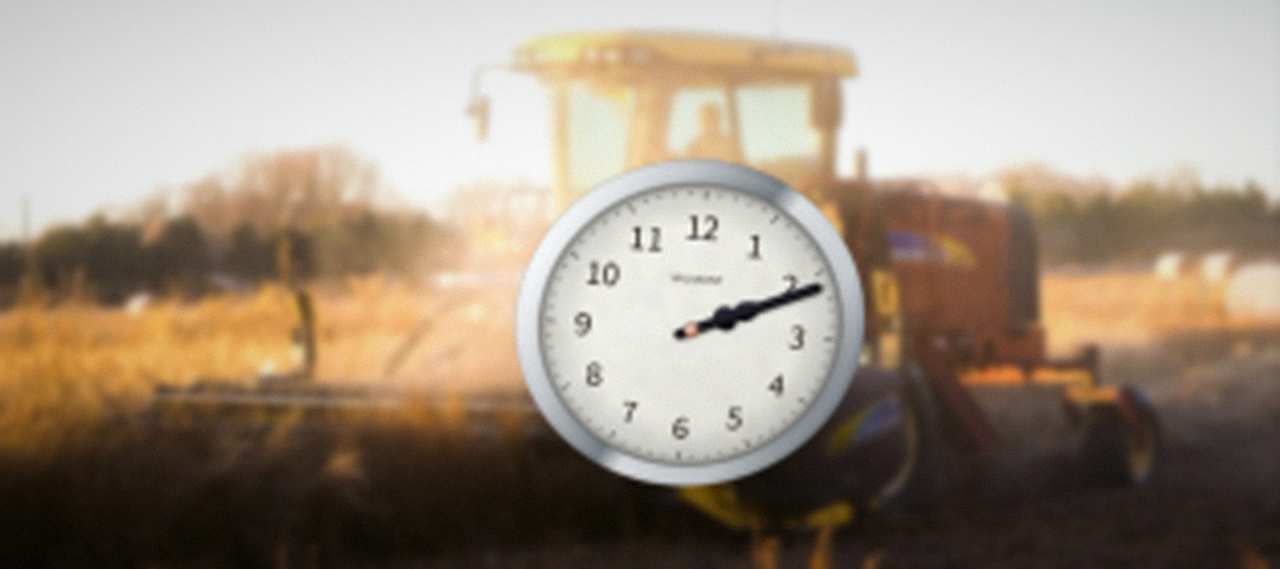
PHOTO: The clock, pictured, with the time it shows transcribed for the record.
2:11
